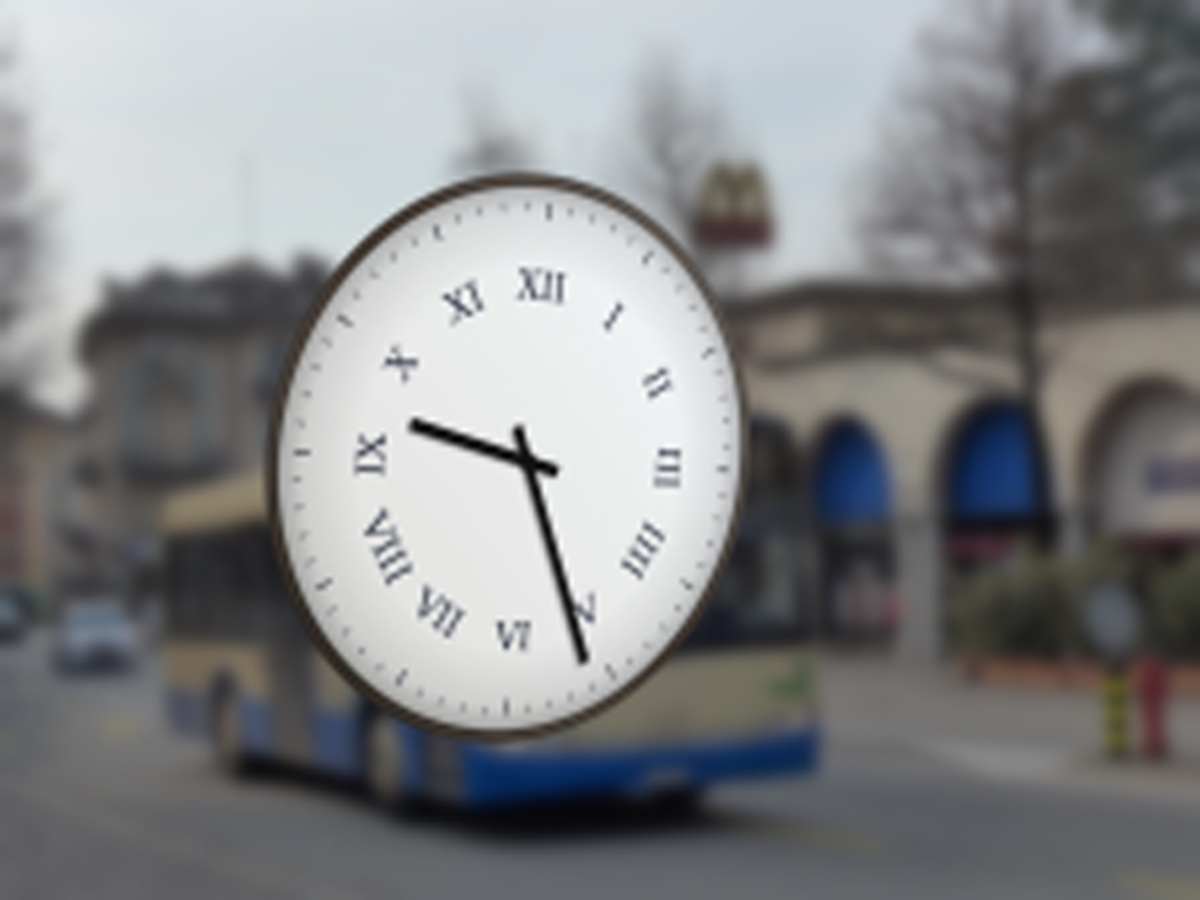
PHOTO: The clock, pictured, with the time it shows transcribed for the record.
9:26
